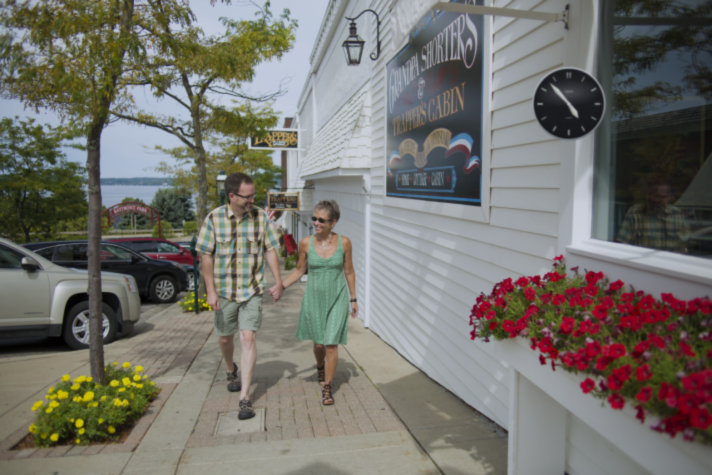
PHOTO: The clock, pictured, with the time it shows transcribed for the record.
4:53
